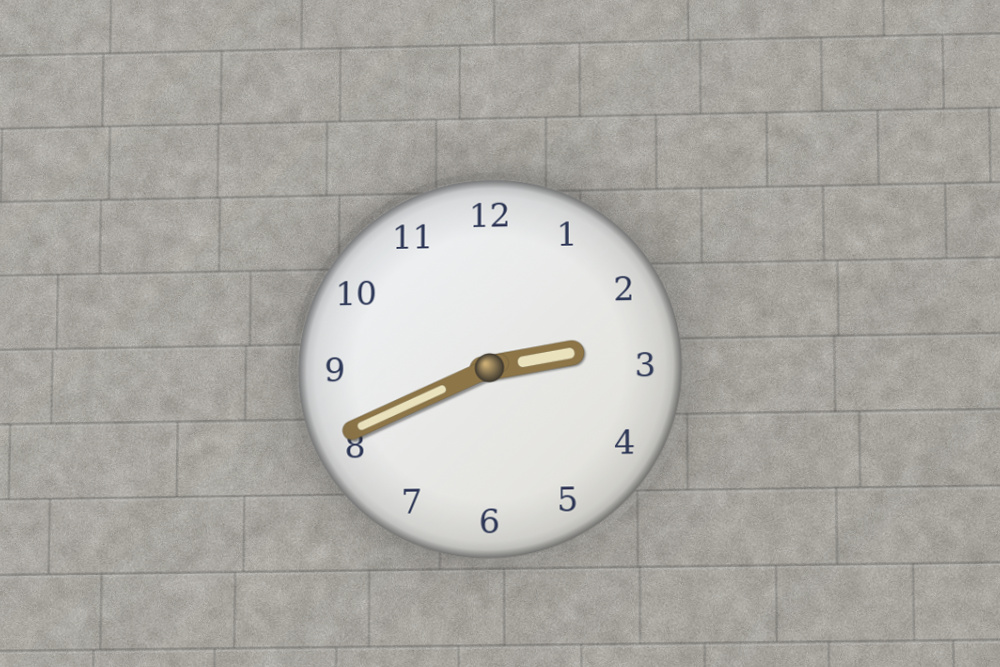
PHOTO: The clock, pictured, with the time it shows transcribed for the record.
2:41
